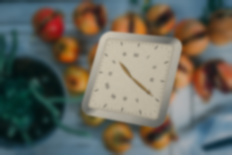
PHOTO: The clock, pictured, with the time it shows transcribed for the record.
10:20
